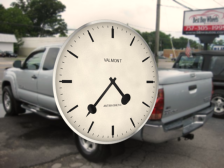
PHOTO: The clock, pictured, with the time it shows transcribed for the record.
4:37
